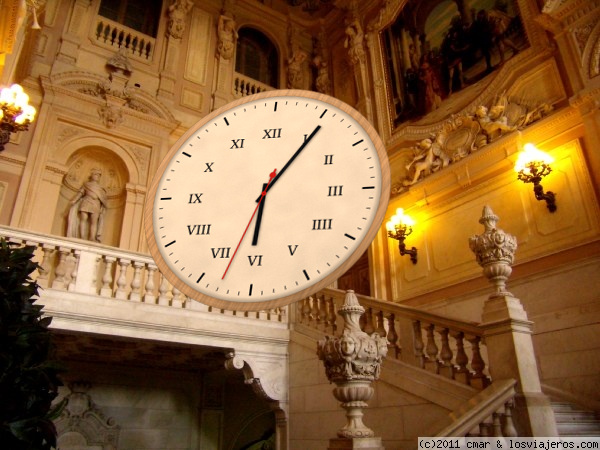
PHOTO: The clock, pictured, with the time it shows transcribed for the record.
6:05:33
